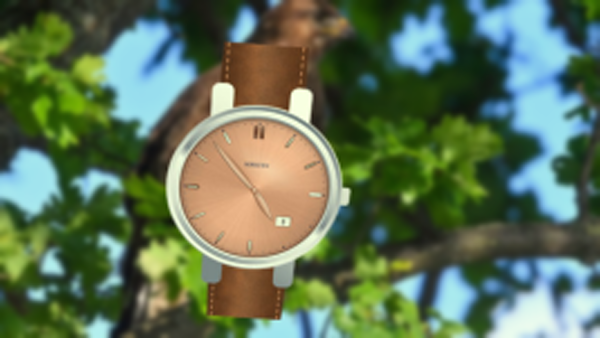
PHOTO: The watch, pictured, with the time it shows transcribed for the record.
4:53
